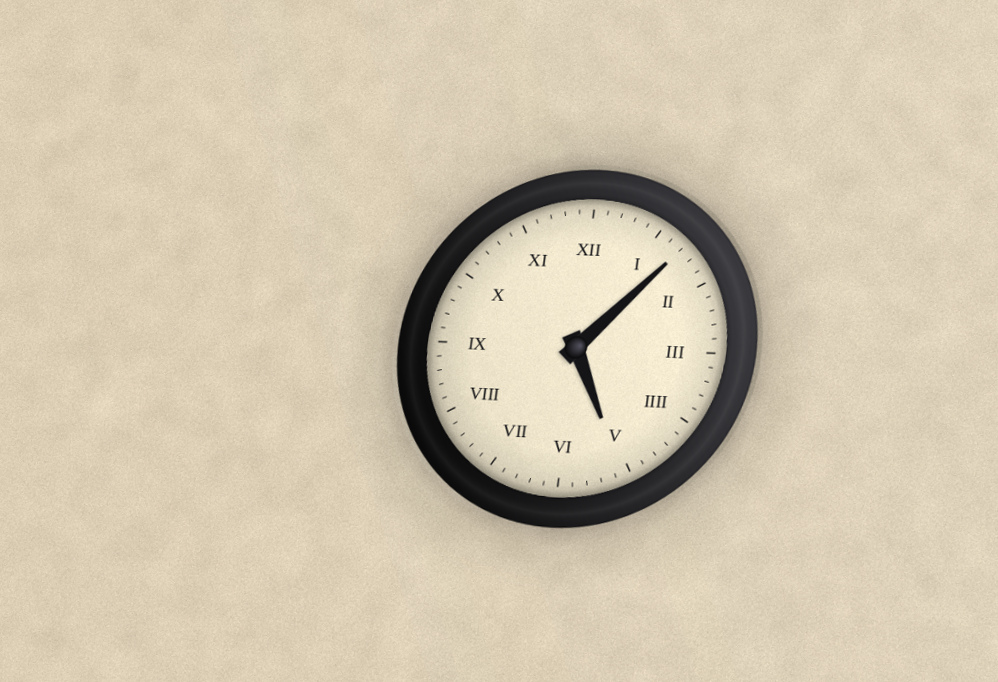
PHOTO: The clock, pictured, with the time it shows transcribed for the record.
5:07
